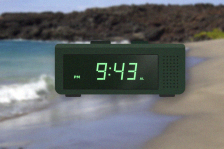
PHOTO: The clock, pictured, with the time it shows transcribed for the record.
9:43
